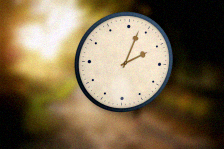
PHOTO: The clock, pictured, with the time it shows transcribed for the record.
2:03
